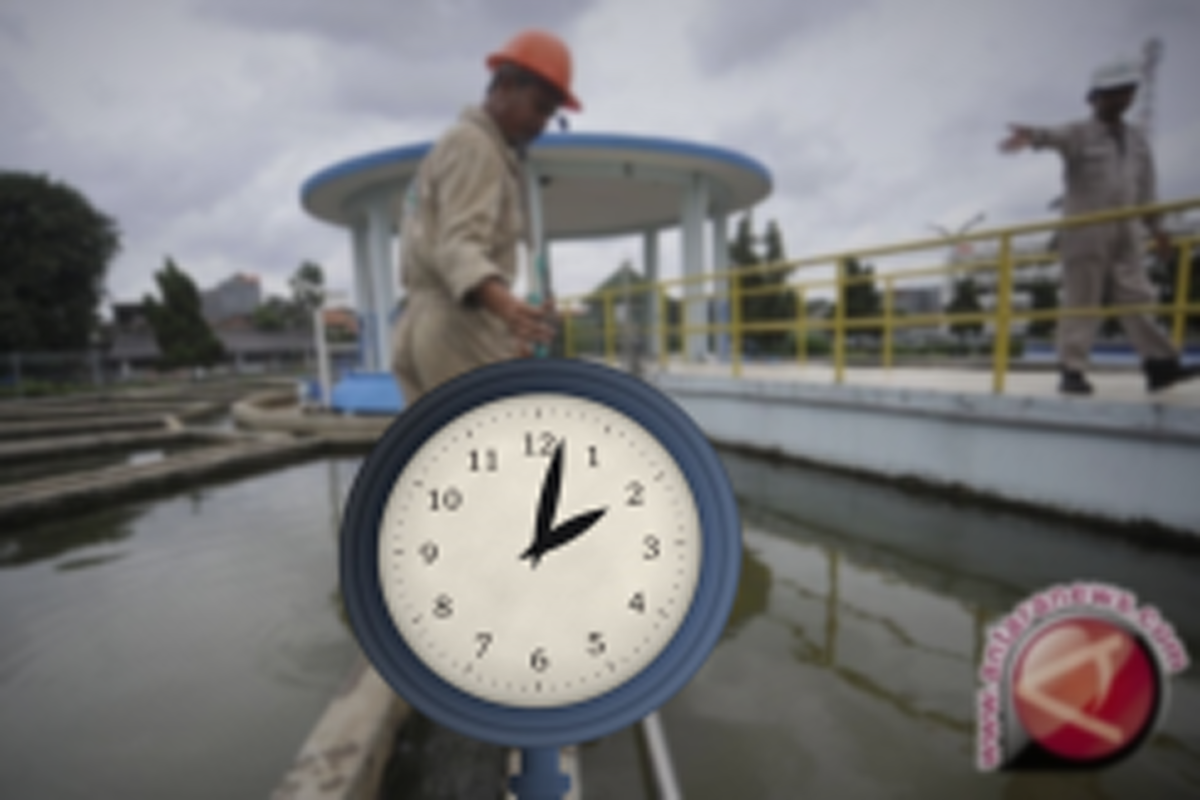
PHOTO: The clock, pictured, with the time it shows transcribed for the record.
2:02
